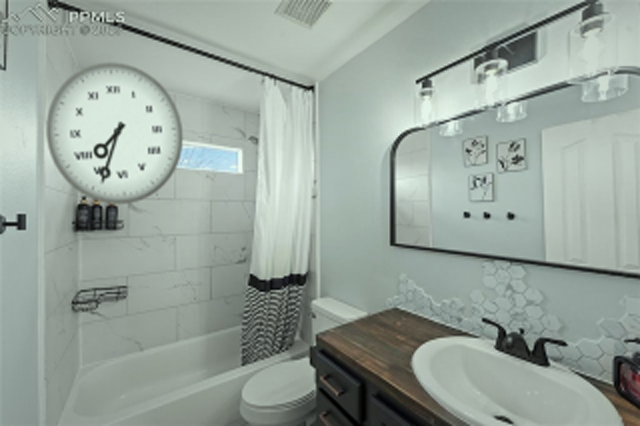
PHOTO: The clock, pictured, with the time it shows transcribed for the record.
7:34
